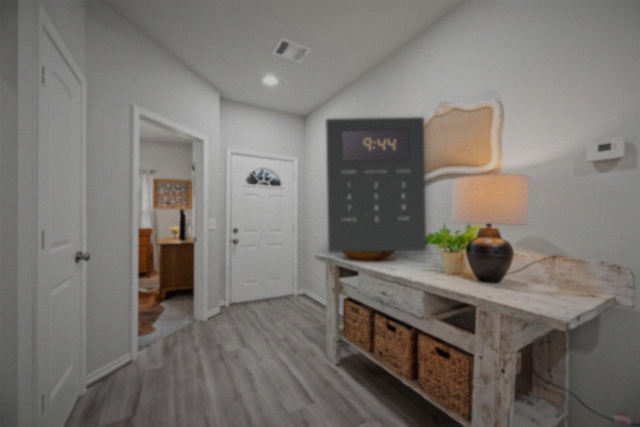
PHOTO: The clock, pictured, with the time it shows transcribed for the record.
9:44
